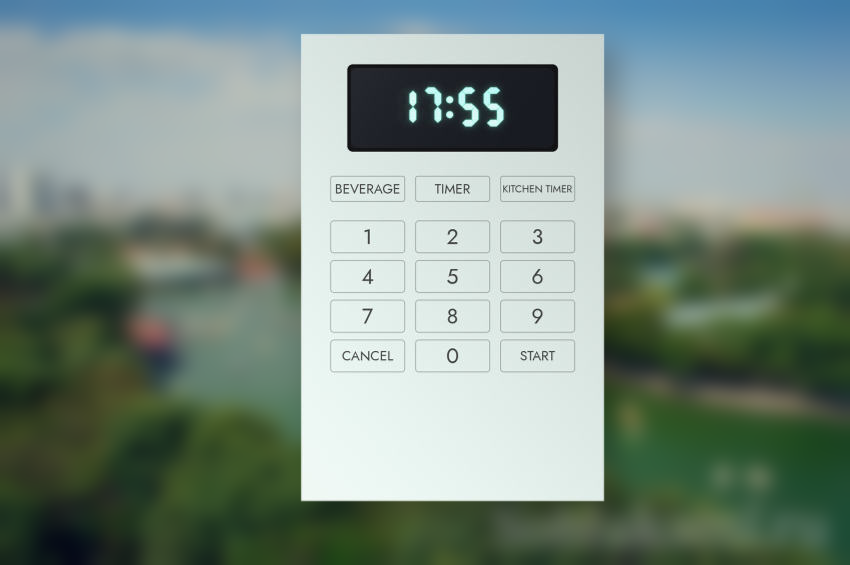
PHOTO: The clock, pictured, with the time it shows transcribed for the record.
17:55
